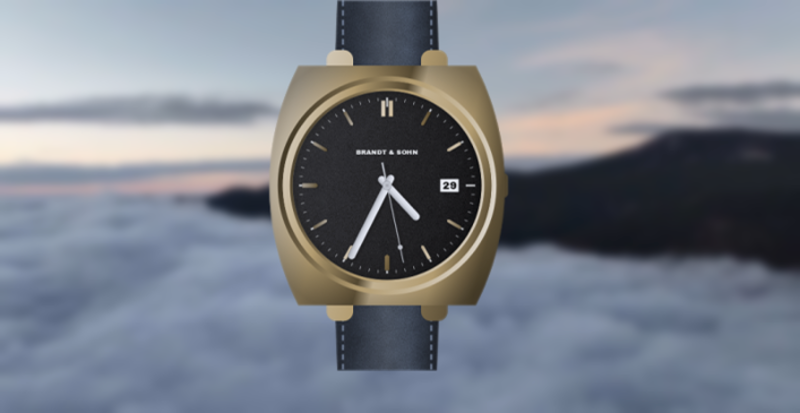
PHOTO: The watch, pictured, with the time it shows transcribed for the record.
4:34:28
